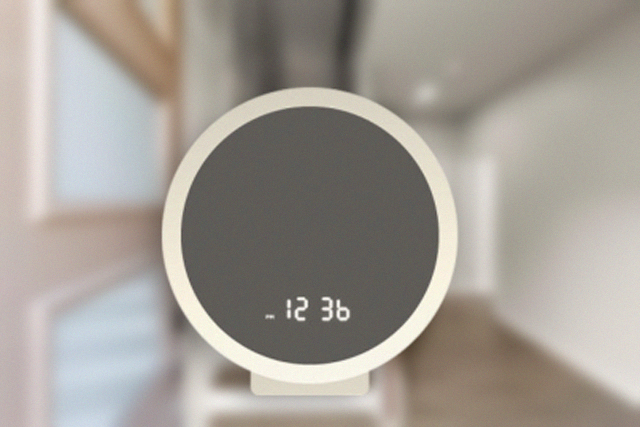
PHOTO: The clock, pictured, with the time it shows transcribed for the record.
12:36
